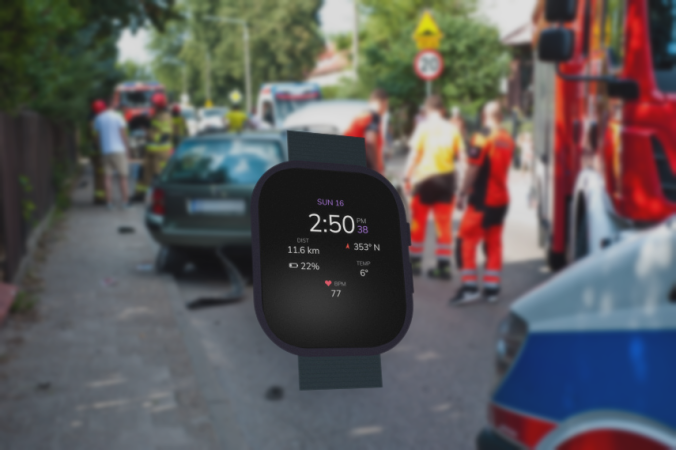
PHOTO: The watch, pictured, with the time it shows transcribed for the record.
2:50:38
